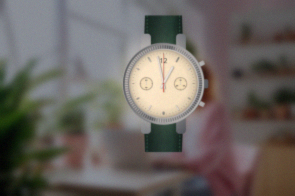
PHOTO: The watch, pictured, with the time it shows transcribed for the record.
12:58
